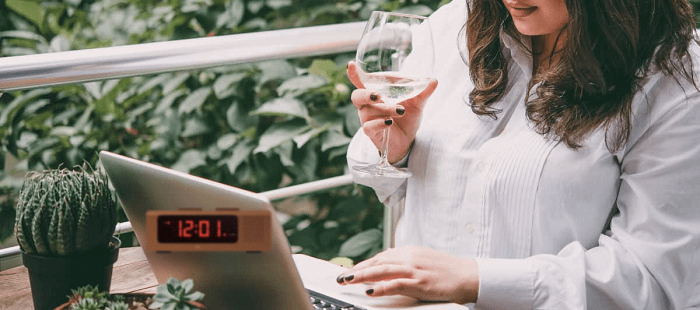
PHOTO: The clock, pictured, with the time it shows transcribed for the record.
12:01
